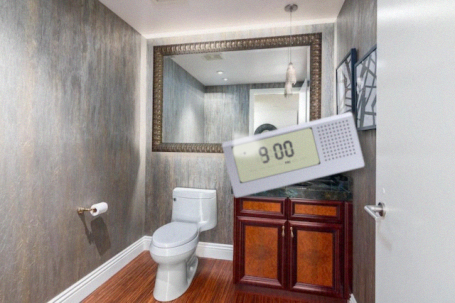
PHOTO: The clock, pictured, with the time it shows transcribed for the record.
9:00
